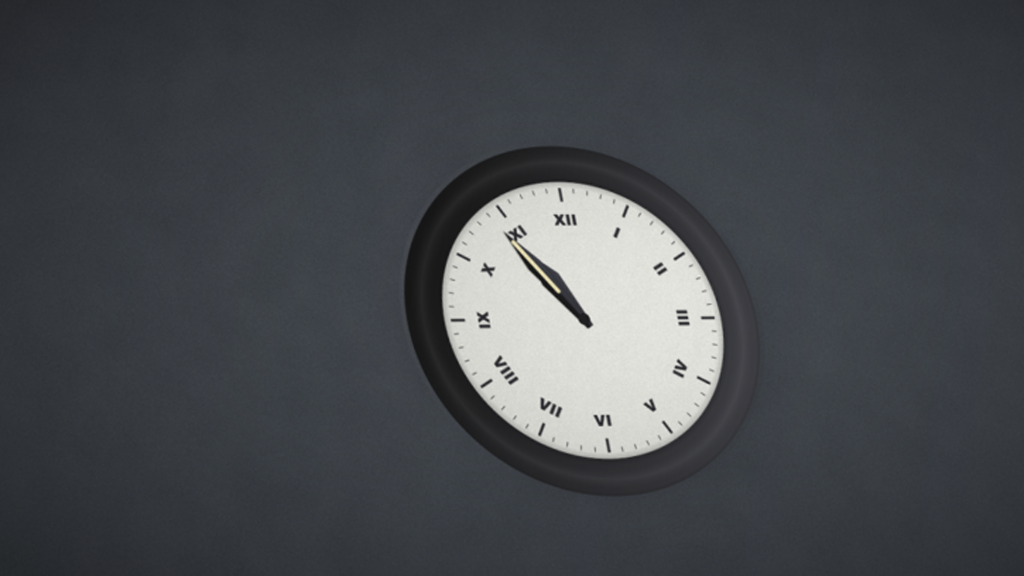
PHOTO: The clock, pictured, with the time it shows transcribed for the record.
10:54
